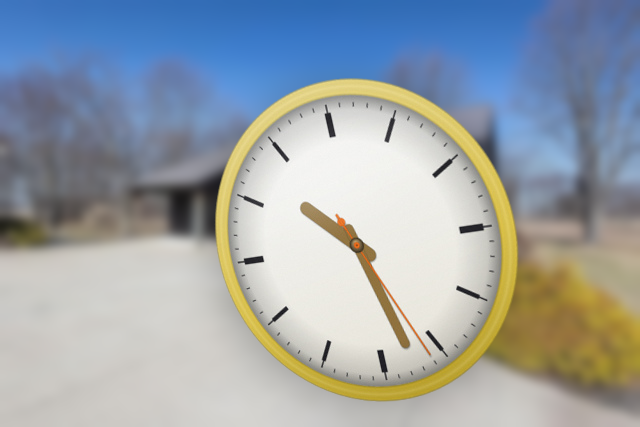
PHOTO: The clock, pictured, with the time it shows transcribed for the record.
10:27:26
